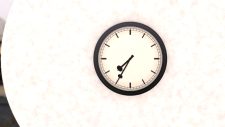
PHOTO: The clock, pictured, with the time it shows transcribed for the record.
7:35
